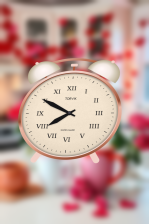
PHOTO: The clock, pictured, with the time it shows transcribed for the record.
7:50
